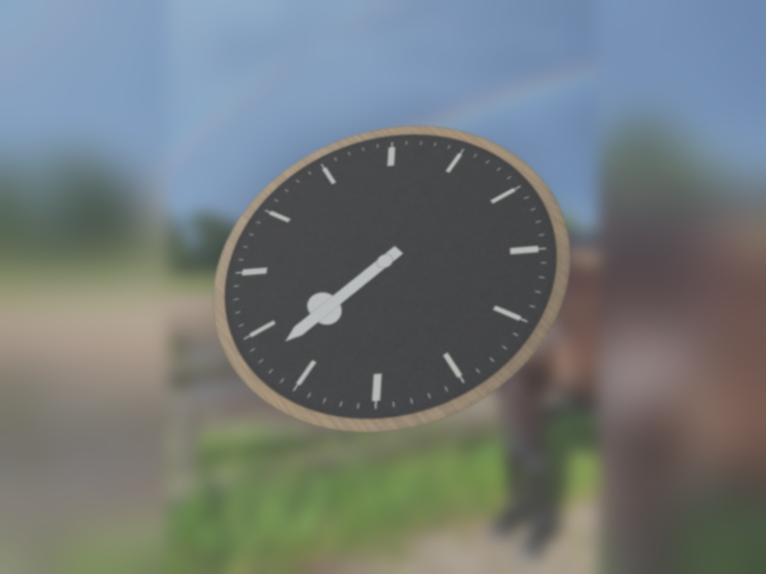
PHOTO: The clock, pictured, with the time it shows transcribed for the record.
7:38
